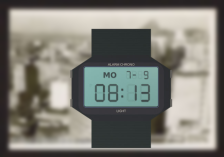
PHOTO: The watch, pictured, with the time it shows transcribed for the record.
8:13
